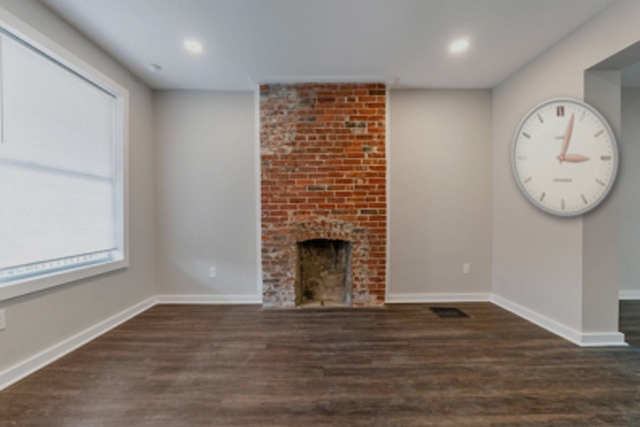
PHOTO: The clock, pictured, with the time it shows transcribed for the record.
3:03
